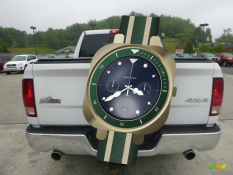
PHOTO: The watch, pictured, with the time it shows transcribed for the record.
3:39
